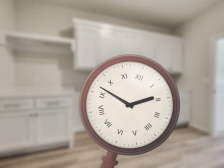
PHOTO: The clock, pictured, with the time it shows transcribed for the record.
1:47
